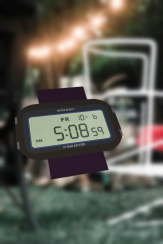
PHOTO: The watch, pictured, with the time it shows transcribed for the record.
5:08:59
